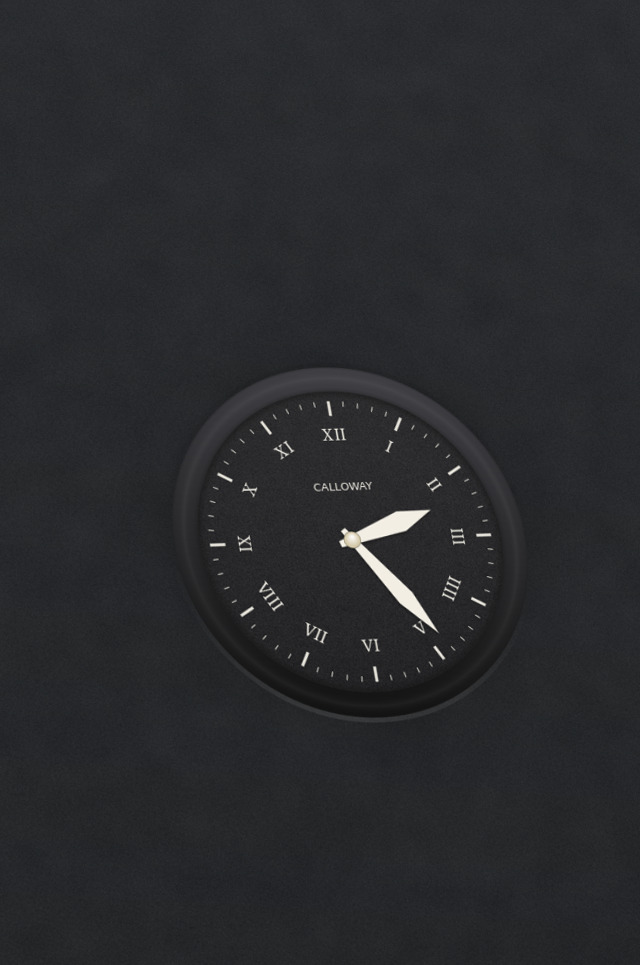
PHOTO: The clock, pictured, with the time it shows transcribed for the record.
2:24
